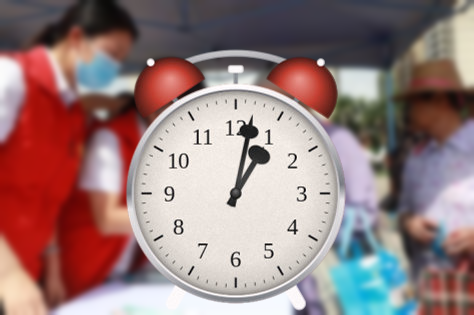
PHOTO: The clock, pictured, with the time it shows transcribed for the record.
1:02
